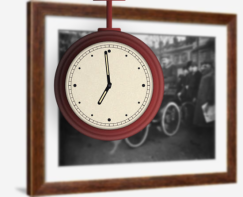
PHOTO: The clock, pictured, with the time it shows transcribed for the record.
6:59
